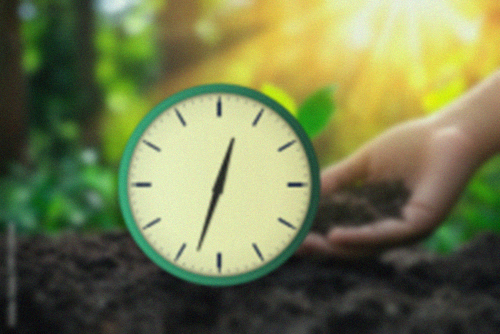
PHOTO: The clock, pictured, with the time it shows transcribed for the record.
12:33
